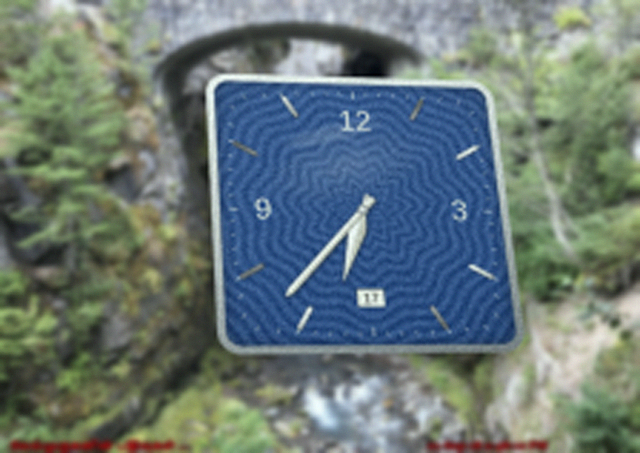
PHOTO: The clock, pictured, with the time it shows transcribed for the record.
6:37
